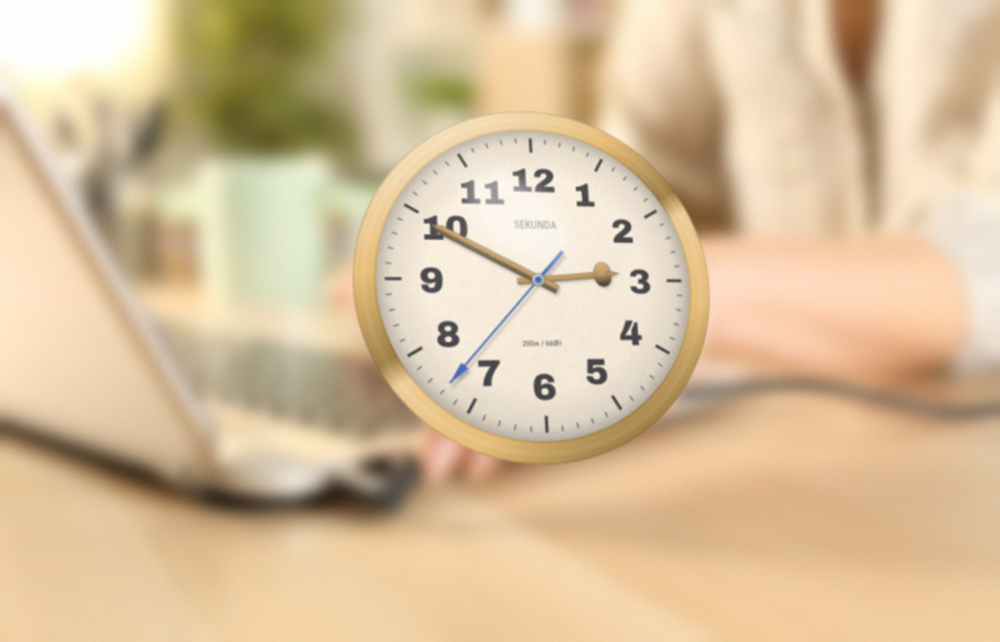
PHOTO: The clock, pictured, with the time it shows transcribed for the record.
2:49:37
